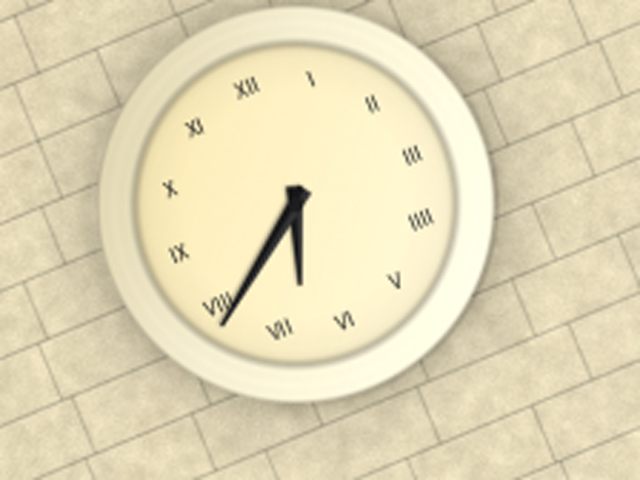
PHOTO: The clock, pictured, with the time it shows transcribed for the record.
6:39
